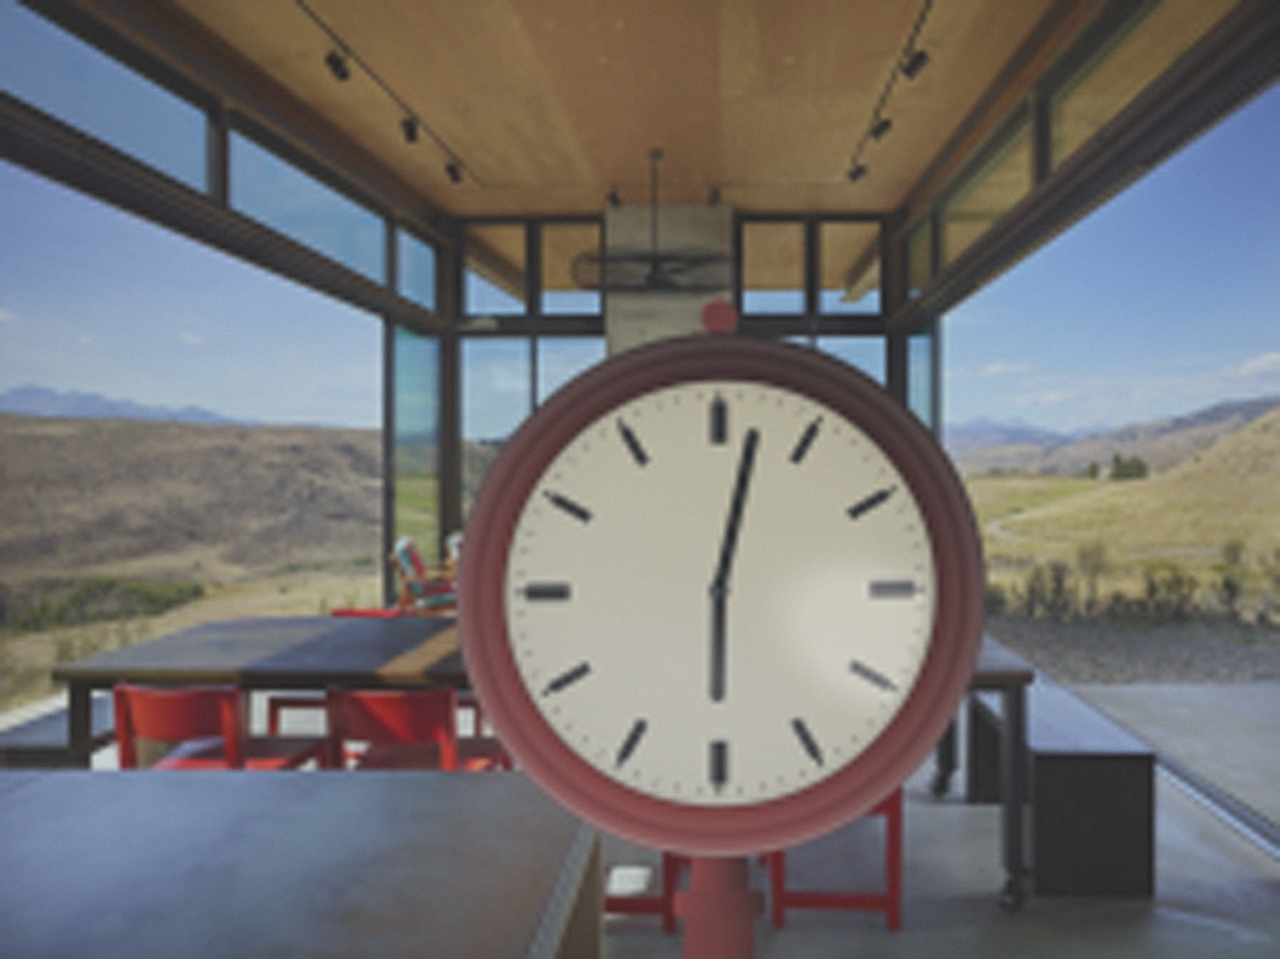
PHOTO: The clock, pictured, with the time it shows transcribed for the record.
6:02
